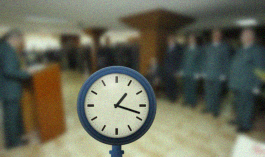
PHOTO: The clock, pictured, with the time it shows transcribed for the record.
1:18
